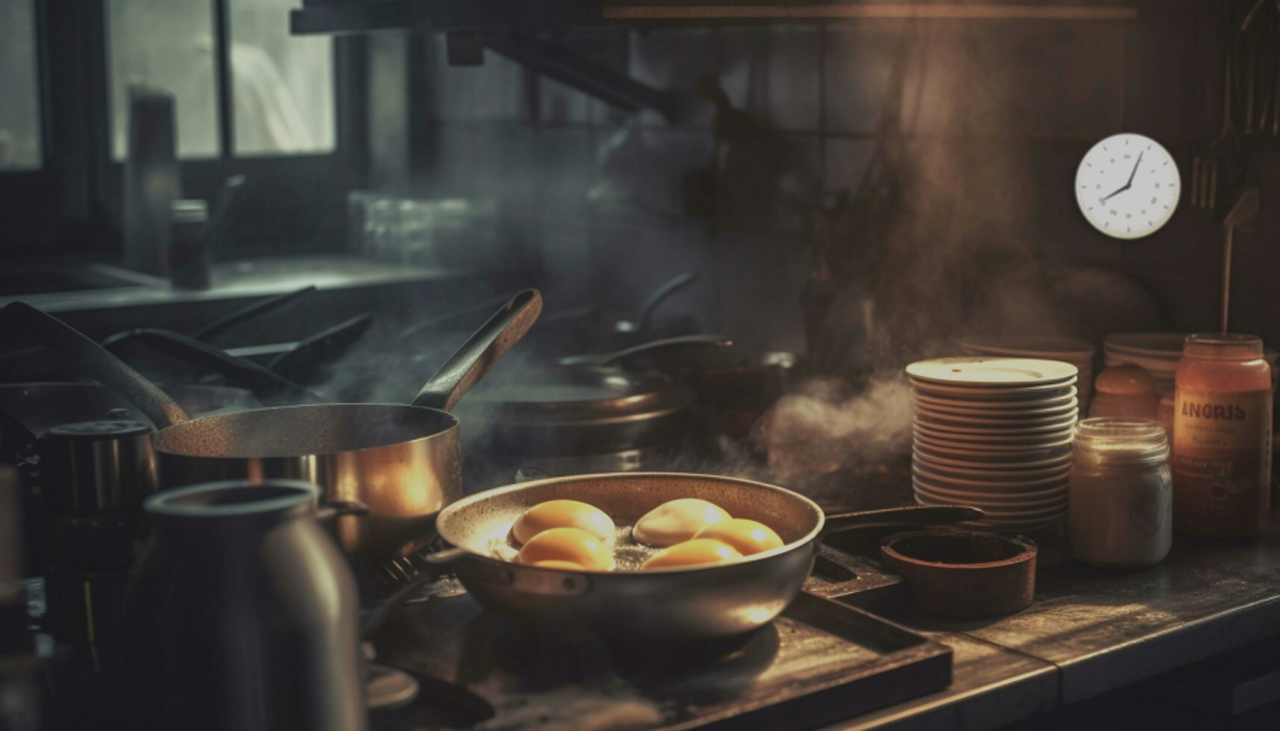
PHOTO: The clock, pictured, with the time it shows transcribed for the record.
8:04
